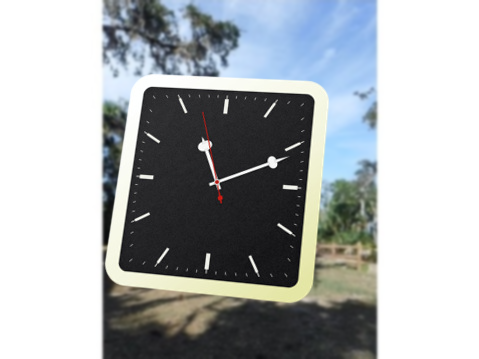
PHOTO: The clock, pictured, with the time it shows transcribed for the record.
11:10:57
